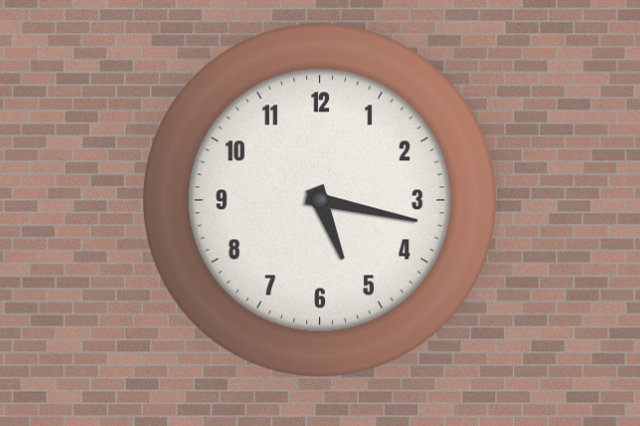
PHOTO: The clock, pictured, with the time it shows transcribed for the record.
5:17
